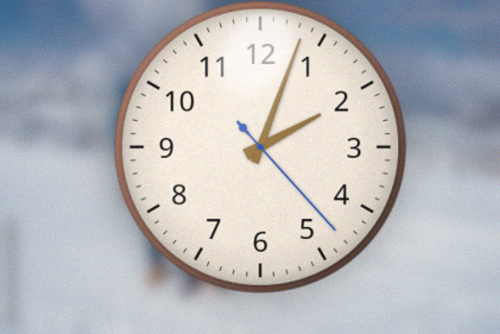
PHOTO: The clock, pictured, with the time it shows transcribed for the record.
2:03:23
